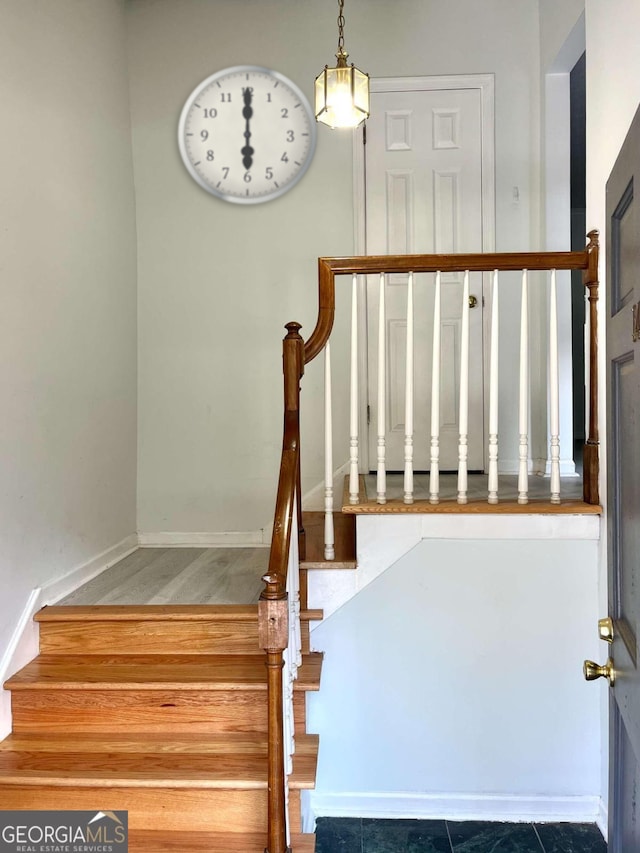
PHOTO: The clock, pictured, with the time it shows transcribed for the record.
6:00
